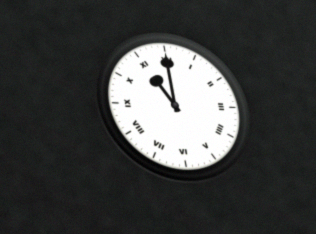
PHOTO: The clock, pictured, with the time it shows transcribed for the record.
11:00
